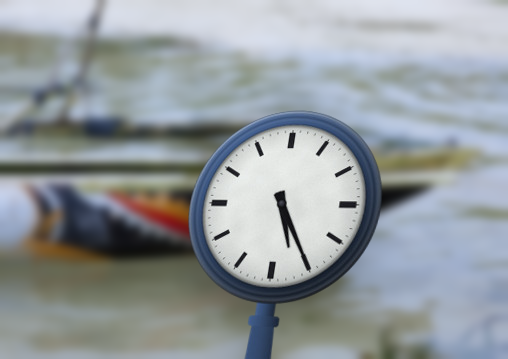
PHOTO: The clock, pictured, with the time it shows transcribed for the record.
5:25
